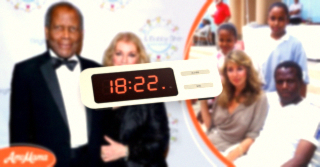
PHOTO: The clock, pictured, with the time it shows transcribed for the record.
18:22
